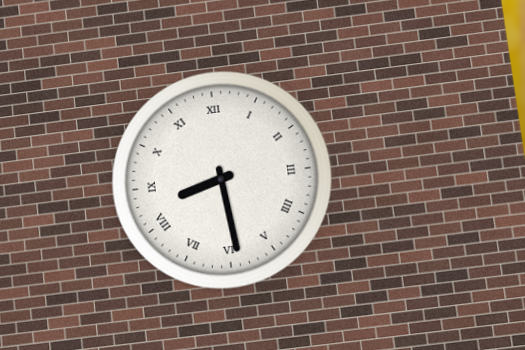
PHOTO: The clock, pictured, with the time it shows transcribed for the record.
8:29
